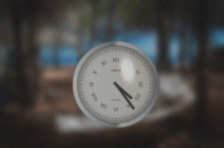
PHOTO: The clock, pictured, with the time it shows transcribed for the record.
4:24
